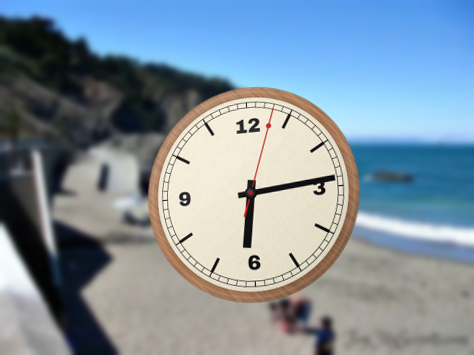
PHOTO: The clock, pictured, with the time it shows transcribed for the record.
6:14:03
